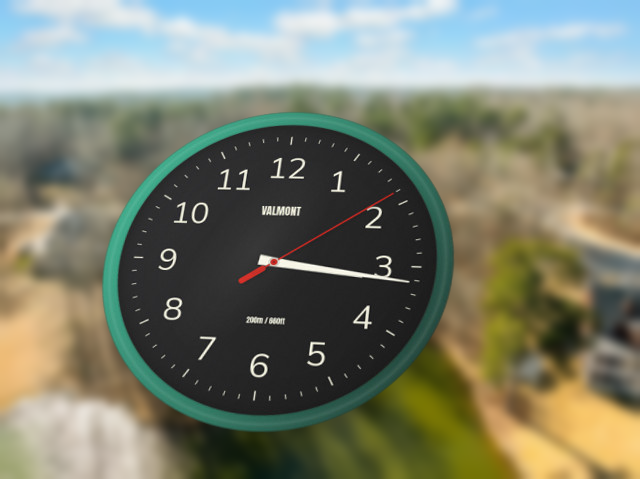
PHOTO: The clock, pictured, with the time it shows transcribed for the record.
3:16:09
